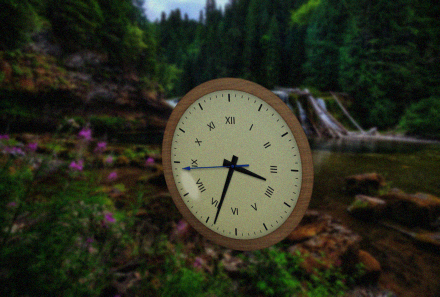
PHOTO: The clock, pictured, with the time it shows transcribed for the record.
3:33:44
